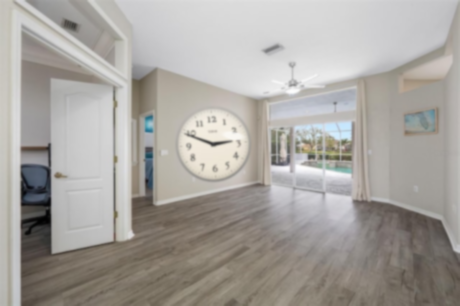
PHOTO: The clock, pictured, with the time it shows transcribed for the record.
2:49
